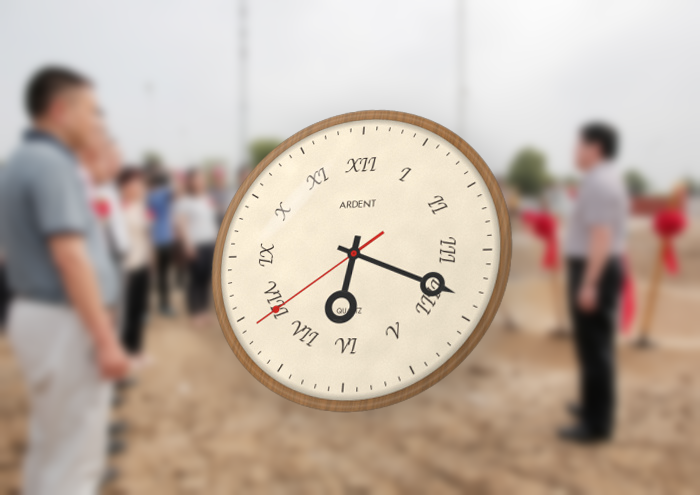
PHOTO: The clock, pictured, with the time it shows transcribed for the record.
6:18:39
